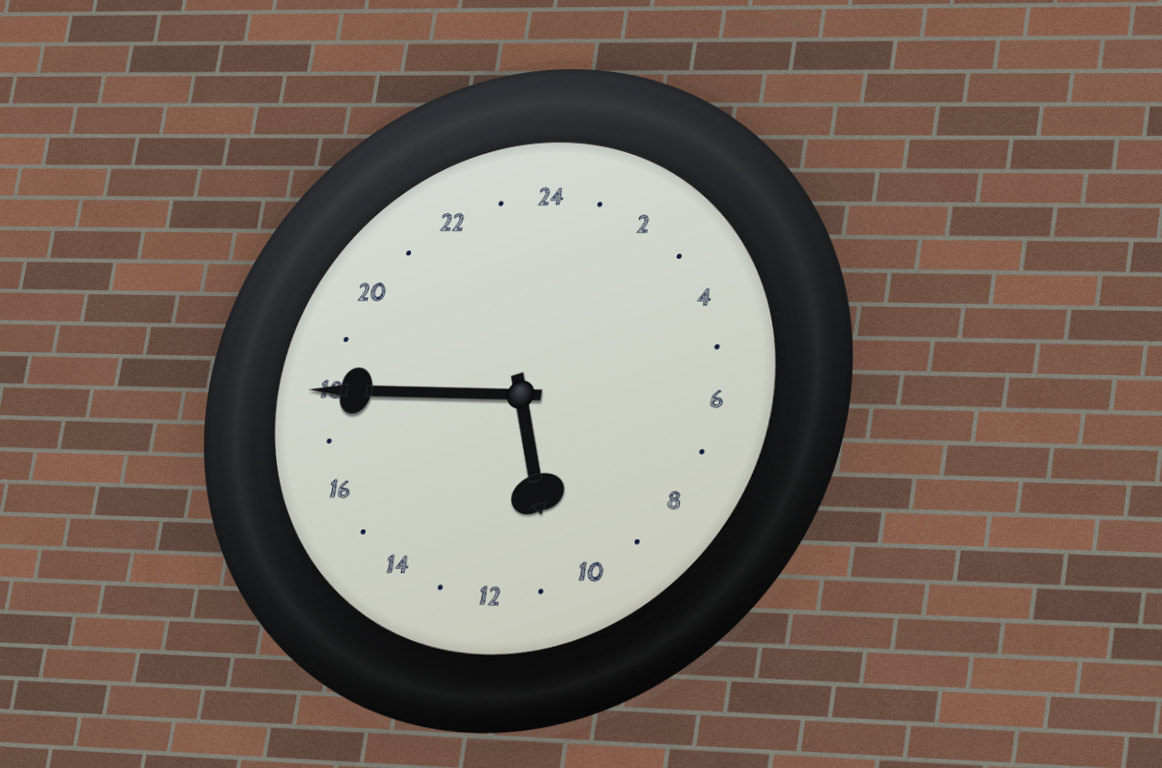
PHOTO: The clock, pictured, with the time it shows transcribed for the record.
10:45
